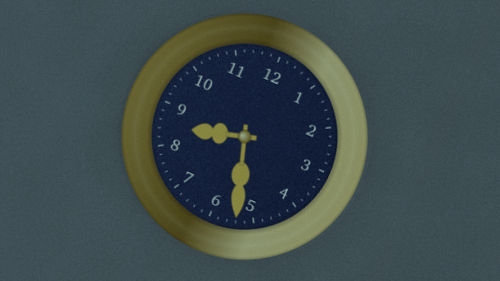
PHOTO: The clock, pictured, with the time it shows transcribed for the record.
8:27
